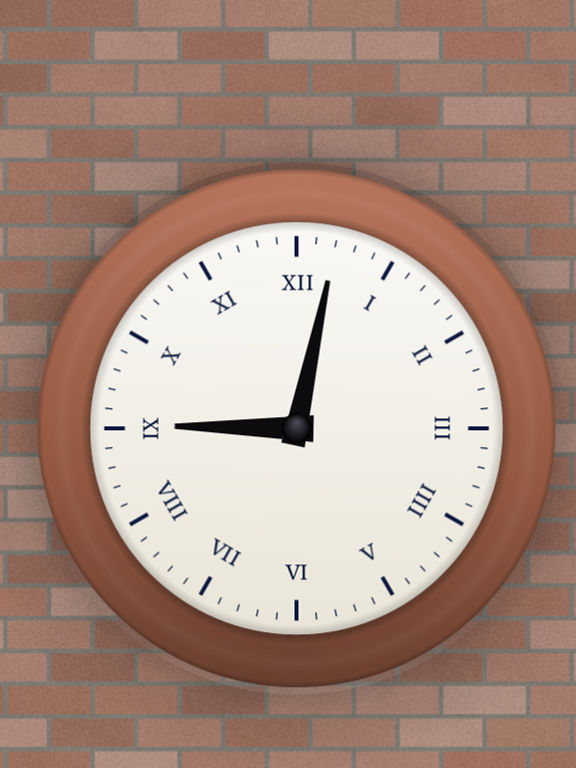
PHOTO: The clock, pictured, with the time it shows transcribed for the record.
9:02
